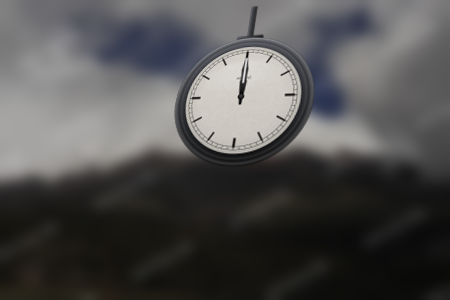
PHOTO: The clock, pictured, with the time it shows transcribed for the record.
12:00
